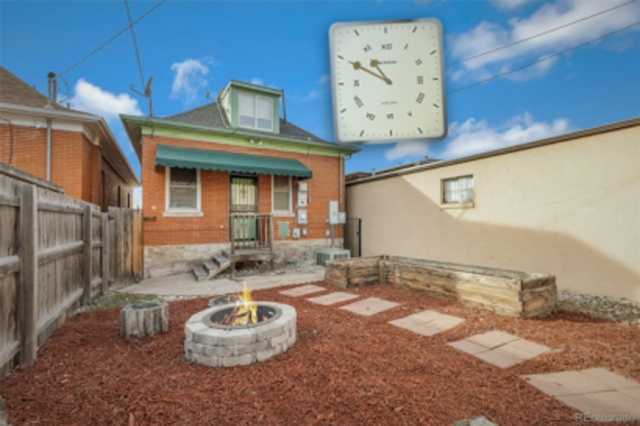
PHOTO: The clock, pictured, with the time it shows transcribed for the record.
10:50
